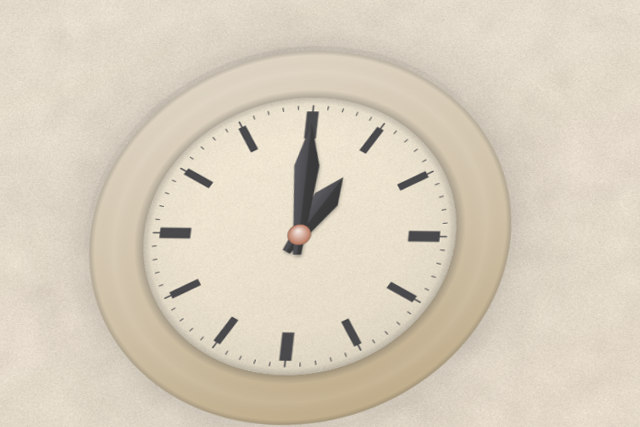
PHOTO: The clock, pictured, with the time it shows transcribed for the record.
1:00
